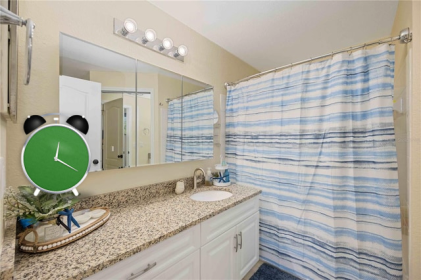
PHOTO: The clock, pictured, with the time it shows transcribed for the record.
12:20
